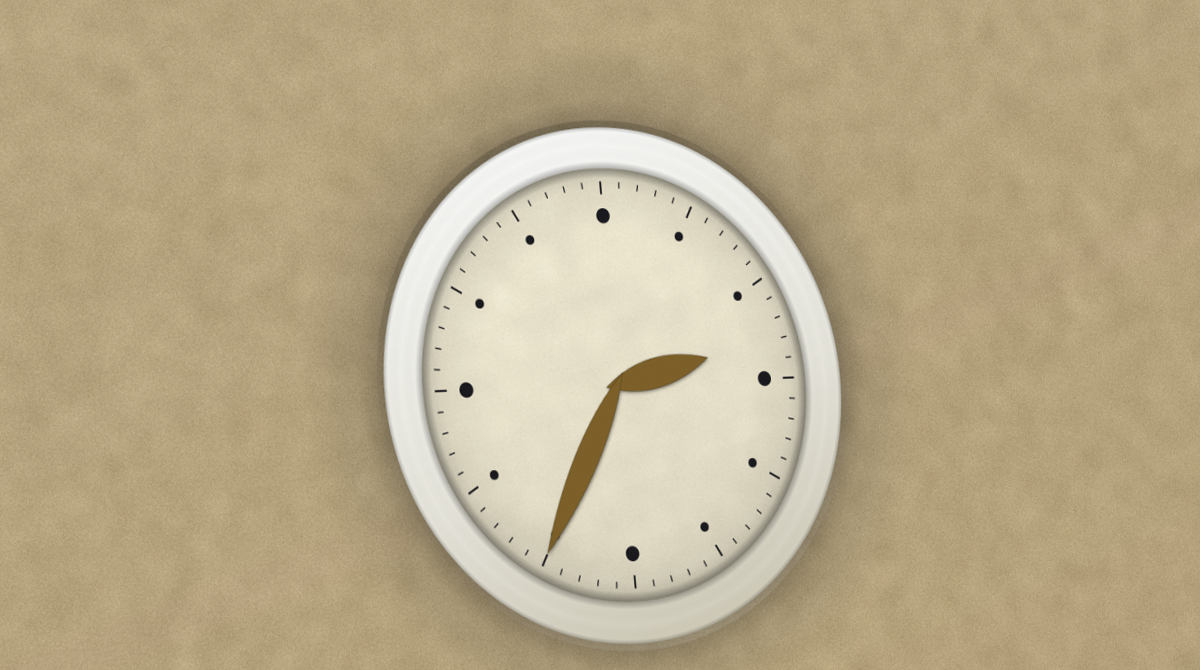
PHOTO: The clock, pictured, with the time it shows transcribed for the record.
2:35
